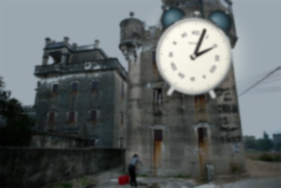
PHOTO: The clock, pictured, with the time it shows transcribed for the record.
2:03
